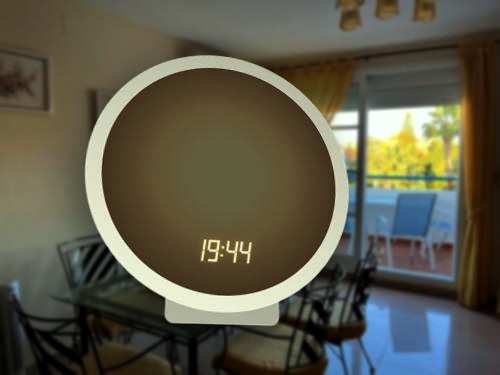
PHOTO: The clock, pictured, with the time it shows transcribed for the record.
19:44
